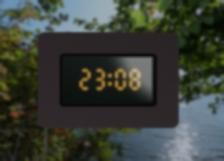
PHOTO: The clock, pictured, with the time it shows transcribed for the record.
23:08
